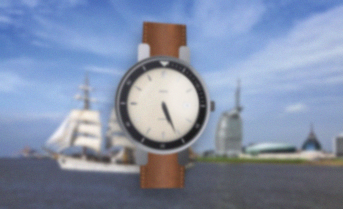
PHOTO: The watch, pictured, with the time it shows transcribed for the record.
5:26
